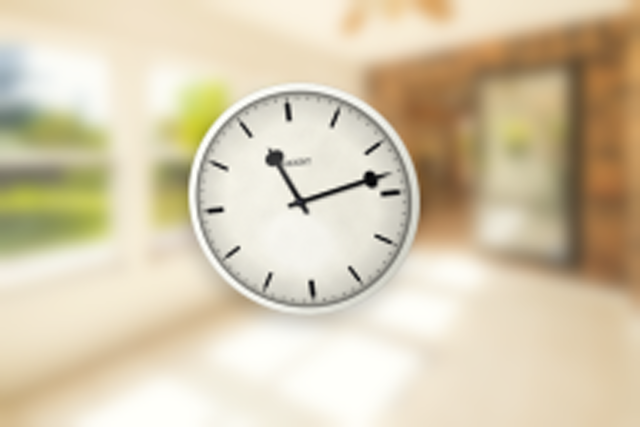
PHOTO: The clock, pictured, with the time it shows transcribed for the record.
11:13
